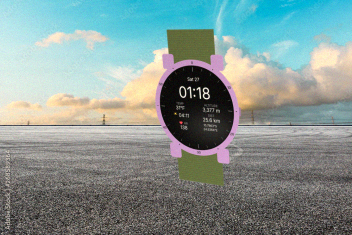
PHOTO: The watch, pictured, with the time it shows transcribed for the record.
1:18
